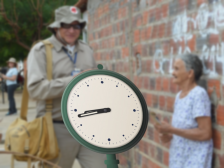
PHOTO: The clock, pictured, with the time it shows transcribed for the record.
8:43
